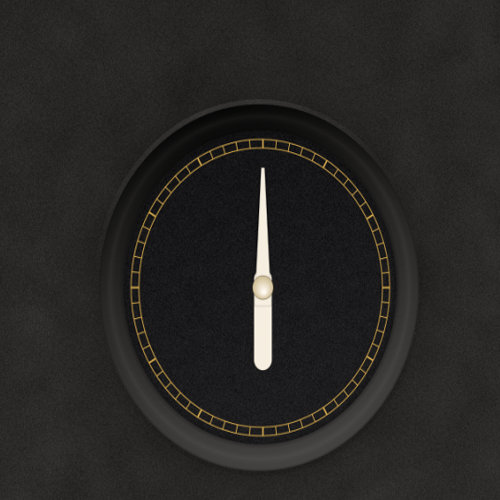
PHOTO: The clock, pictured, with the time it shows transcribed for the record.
6:00
